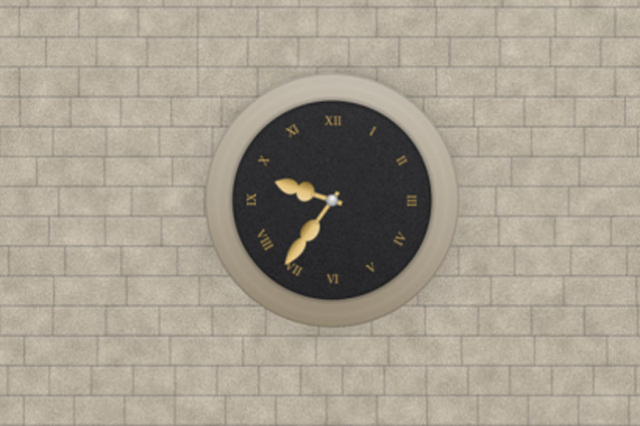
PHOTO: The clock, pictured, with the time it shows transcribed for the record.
9:36
